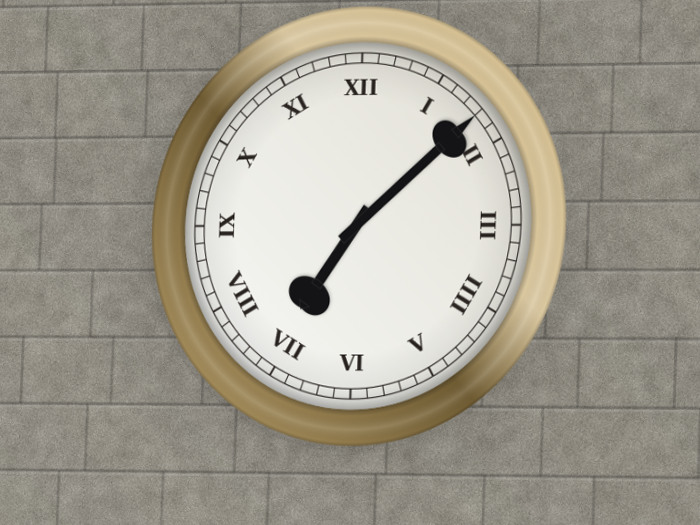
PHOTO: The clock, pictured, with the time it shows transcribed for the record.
7:08
